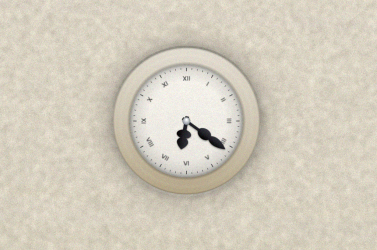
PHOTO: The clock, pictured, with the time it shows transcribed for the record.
6:21
